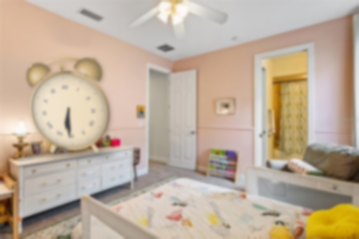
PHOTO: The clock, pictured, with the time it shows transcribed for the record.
6:31
